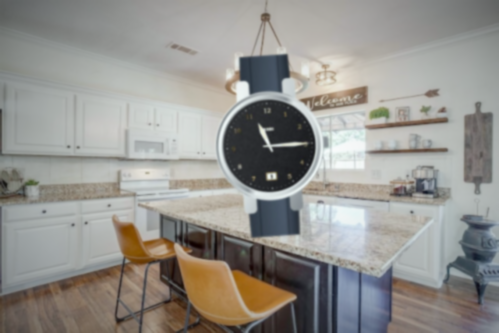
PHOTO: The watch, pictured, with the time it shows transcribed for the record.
11:15
